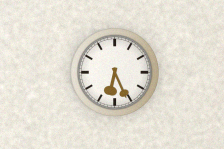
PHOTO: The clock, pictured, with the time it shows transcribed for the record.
6:26
